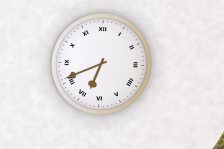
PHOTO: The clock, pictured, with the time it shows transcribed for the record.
6:41
